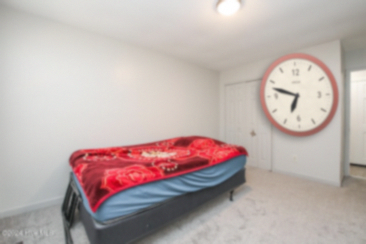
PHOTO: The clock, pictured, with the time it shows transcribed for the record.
6:48
